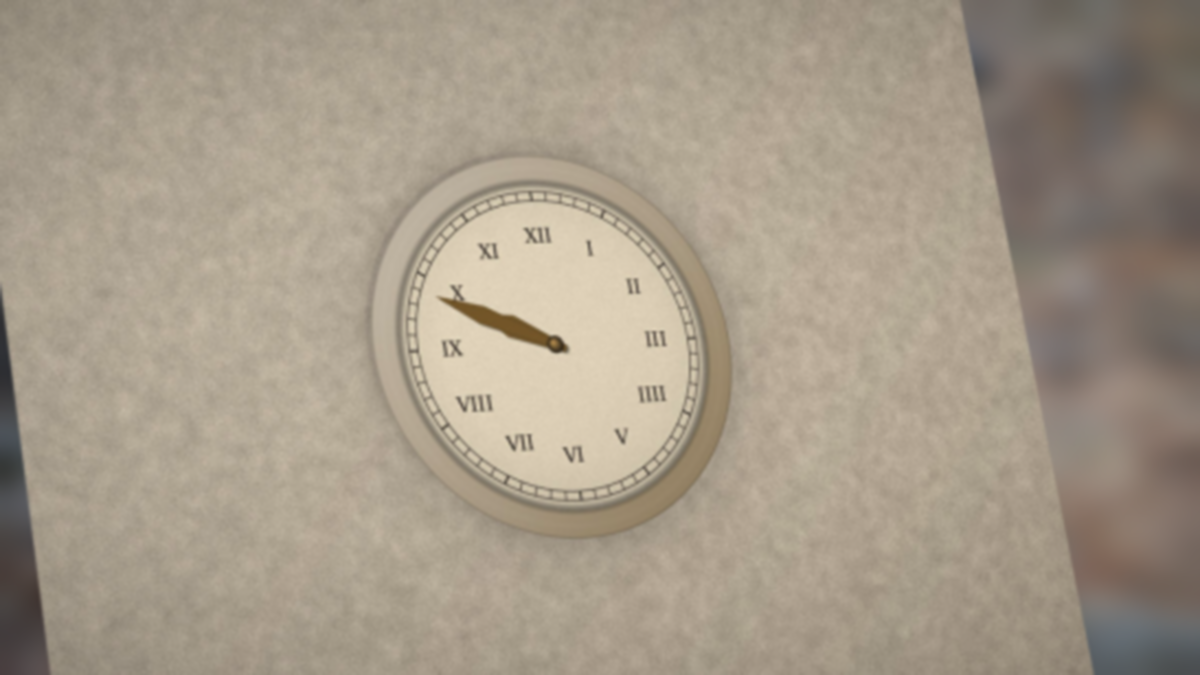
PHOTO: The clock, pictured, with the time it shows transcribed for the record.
9:49
